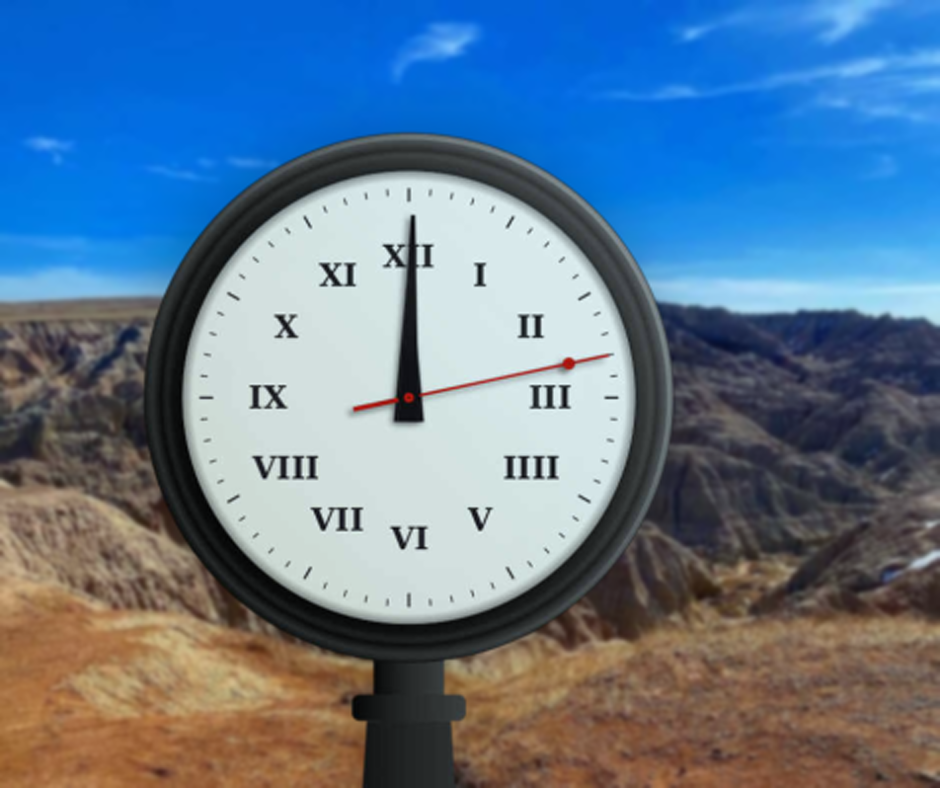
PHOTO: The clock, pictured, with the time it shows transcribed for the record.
12:00:13
